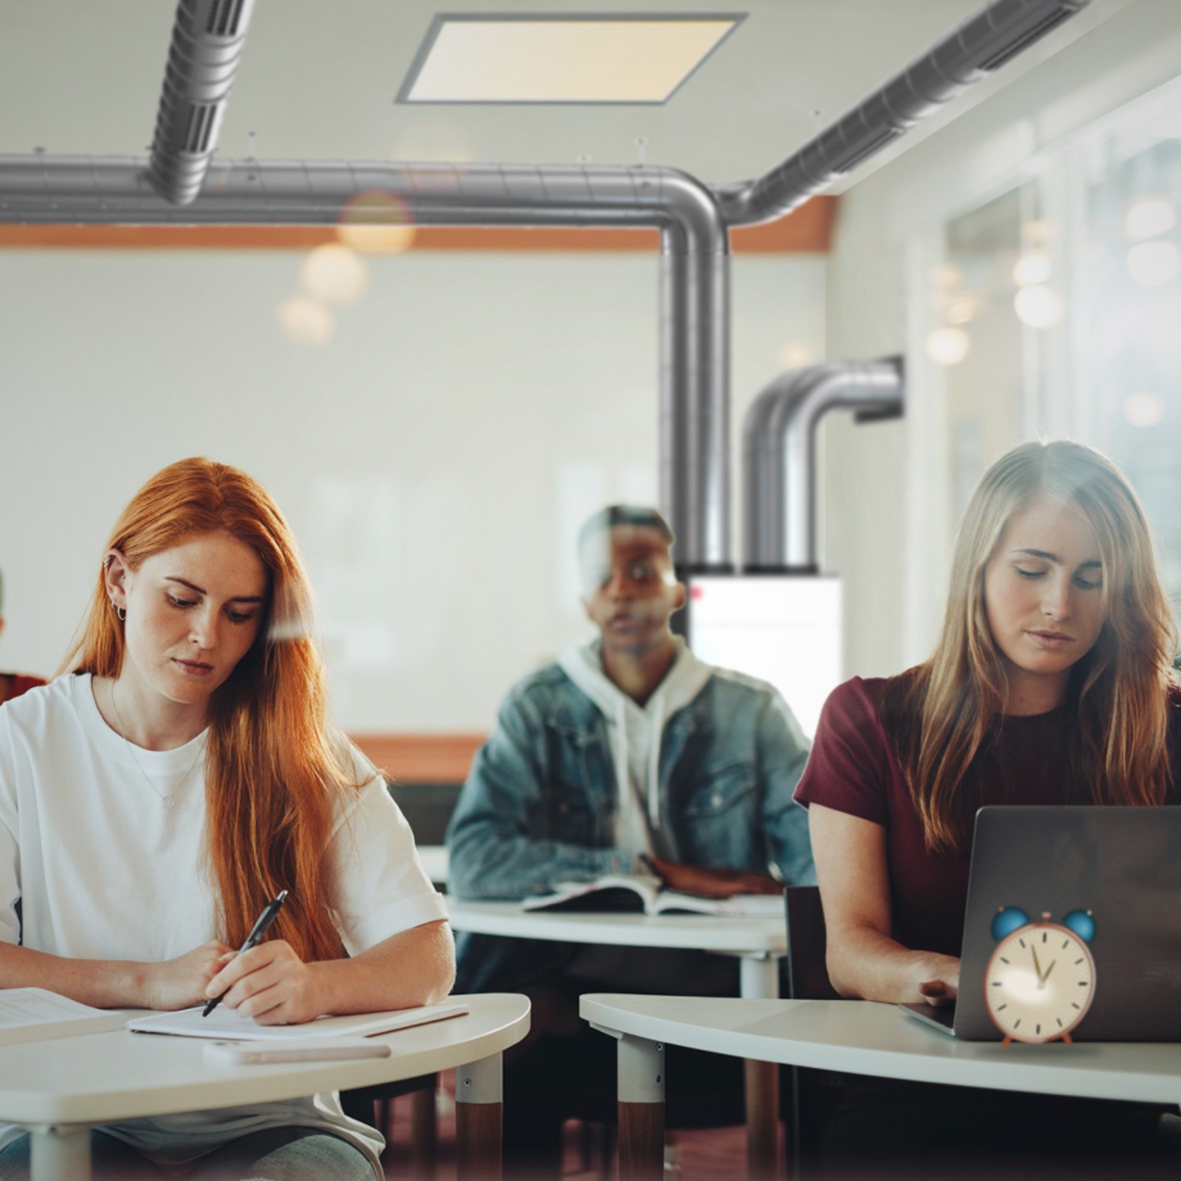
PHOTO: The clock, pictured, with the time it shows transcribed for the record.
12:57
